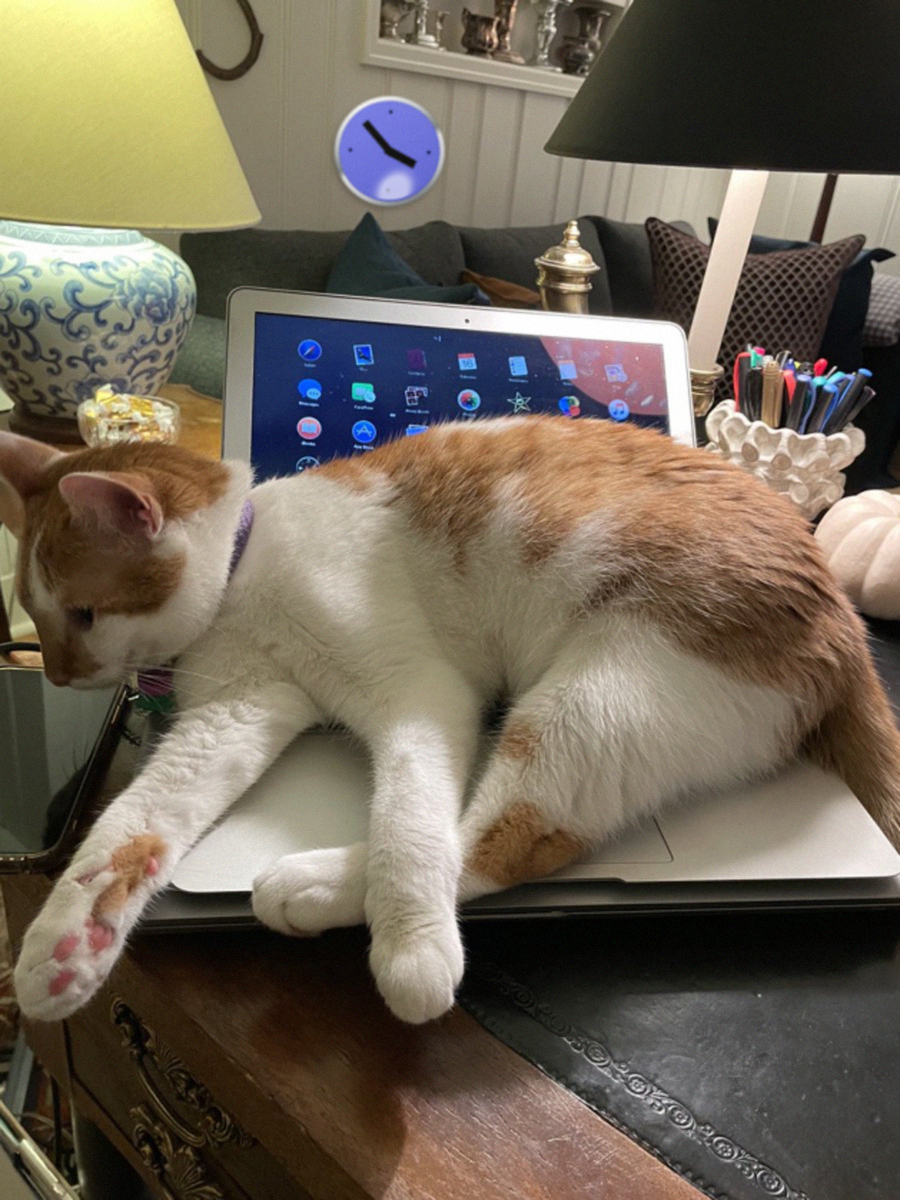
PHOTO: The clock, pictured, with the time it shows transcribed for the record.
3:53
